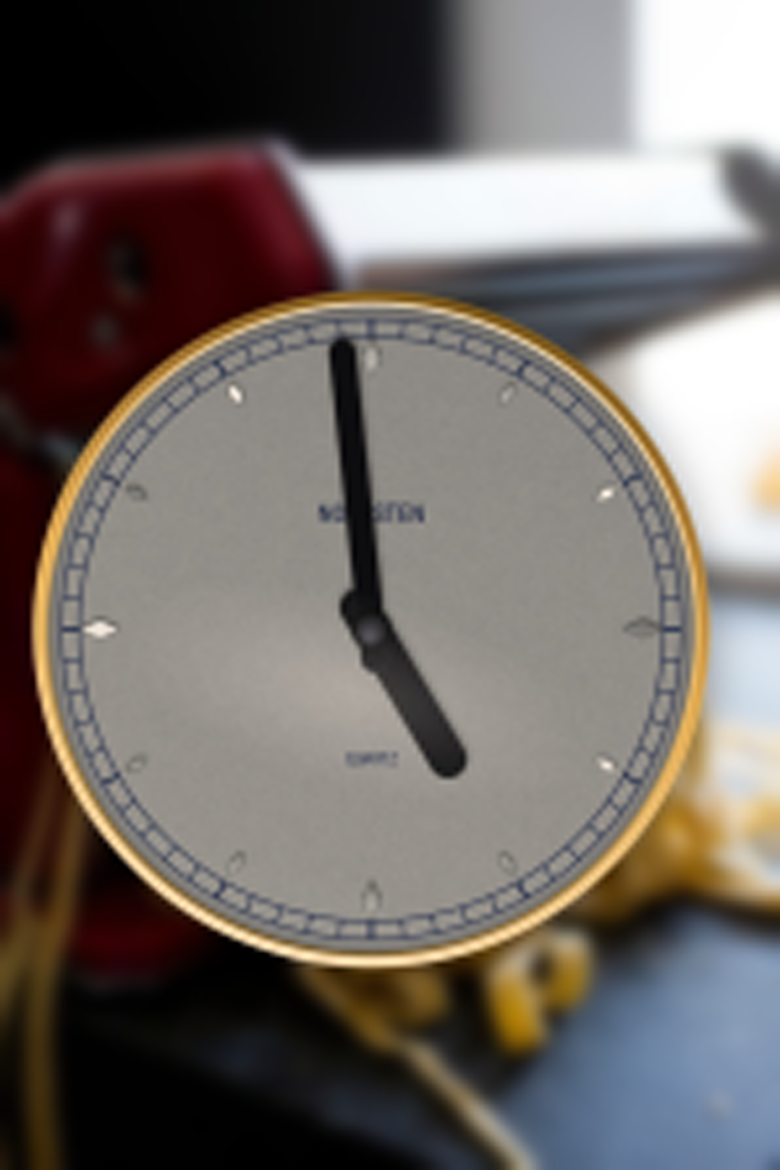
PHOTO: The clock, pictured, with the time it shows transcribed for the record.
4:59
